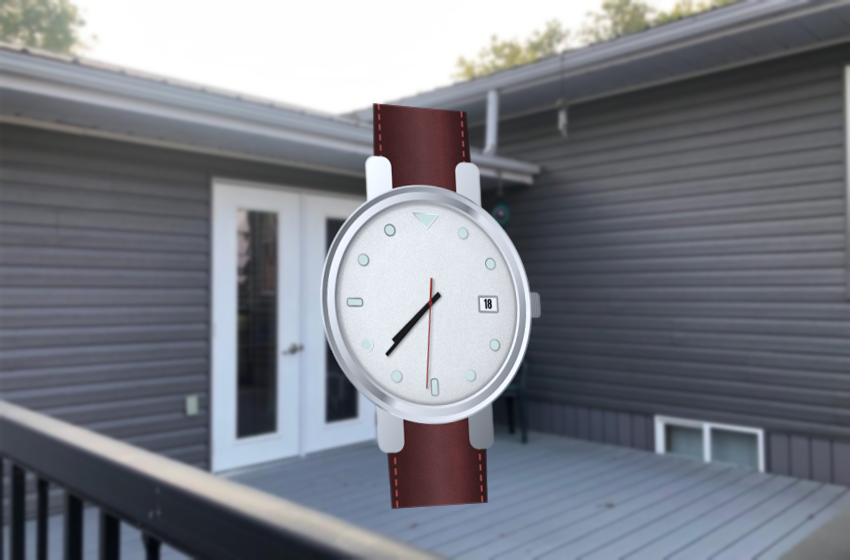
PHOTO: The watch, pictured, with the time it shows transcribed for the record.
7:37:31
